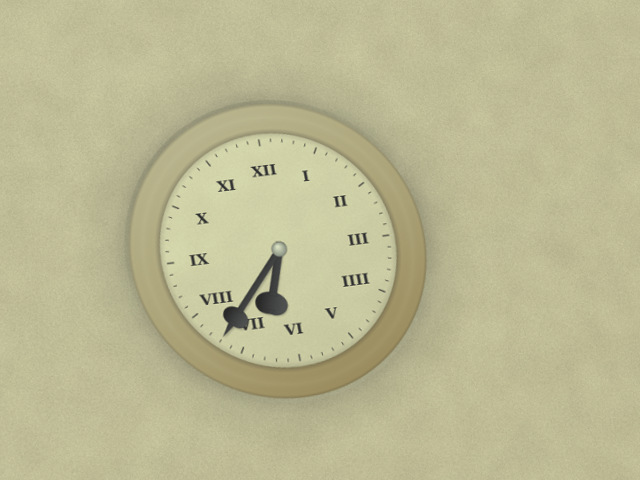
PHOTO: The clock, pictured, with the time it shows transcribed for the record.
6:37
